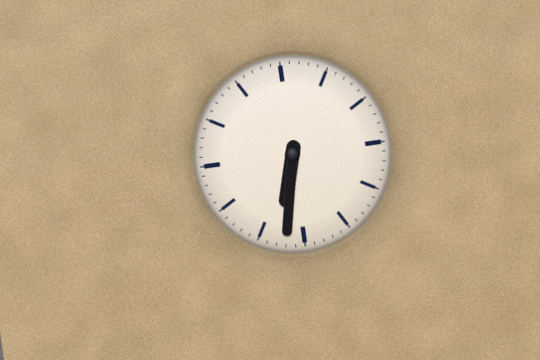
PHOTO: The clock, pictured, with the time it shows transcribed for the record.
6:32
